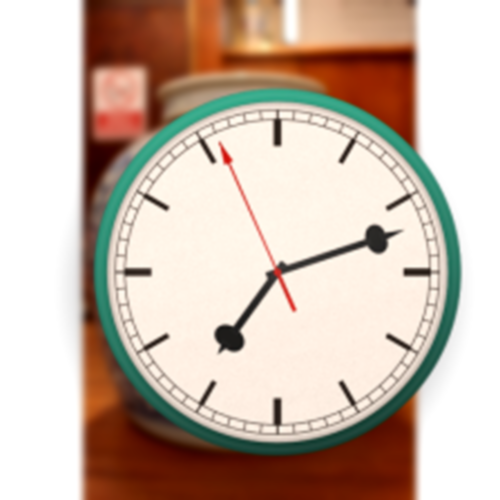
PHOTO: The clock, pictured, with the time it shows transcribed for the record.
7:11:56
